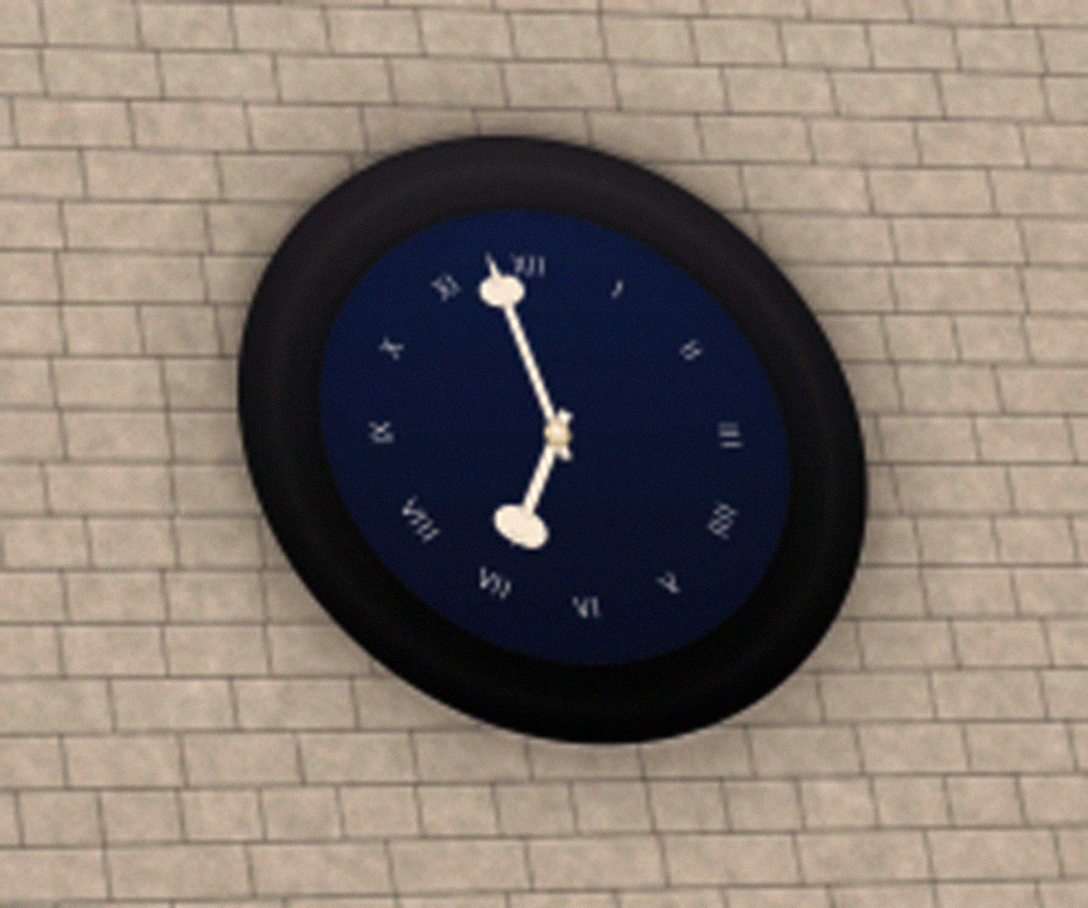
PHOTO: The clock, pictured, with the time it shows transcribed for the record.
6:58
